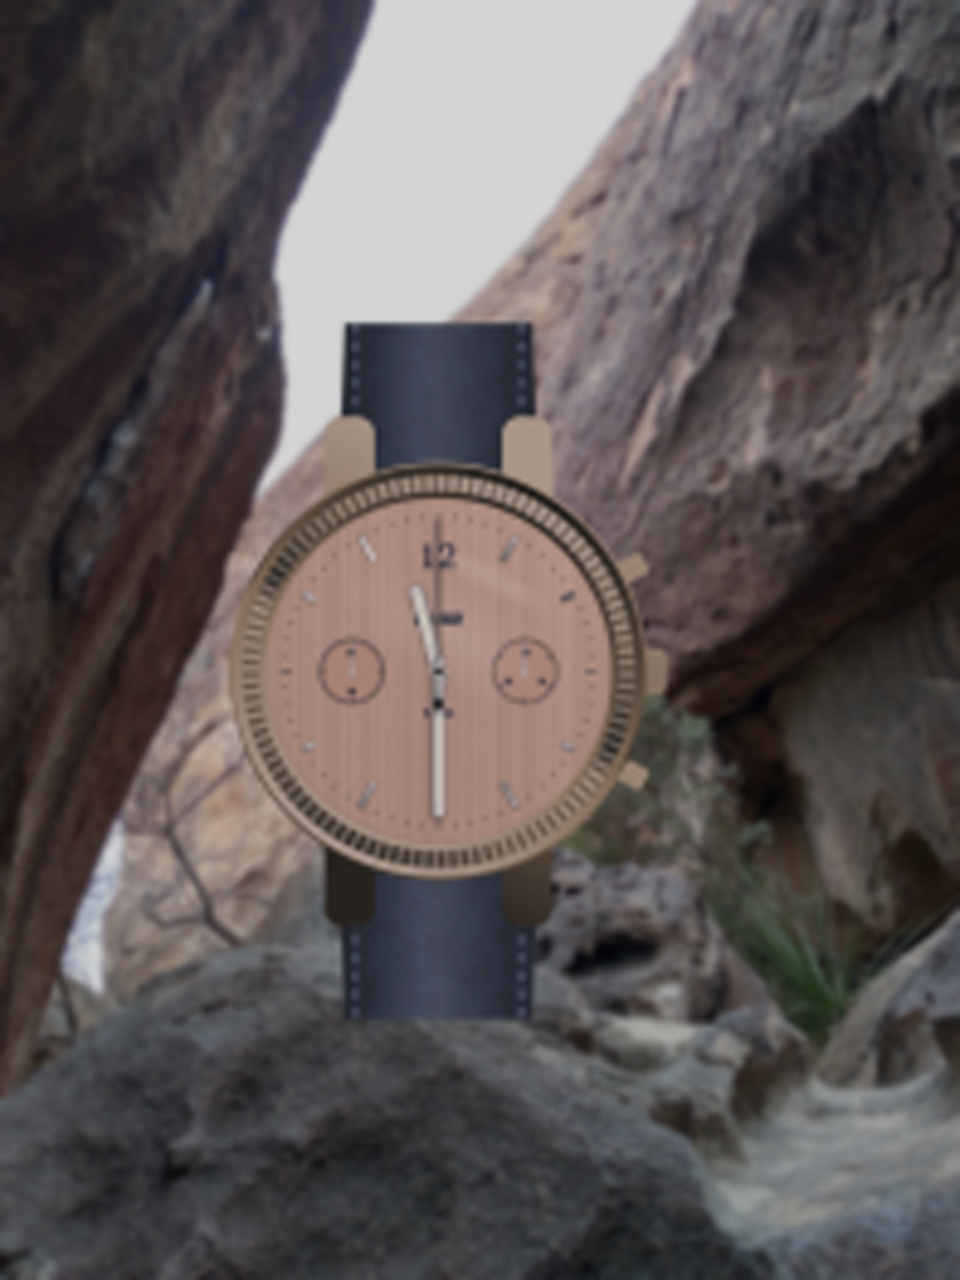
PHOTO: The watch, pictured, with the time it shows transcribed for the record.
11:30
